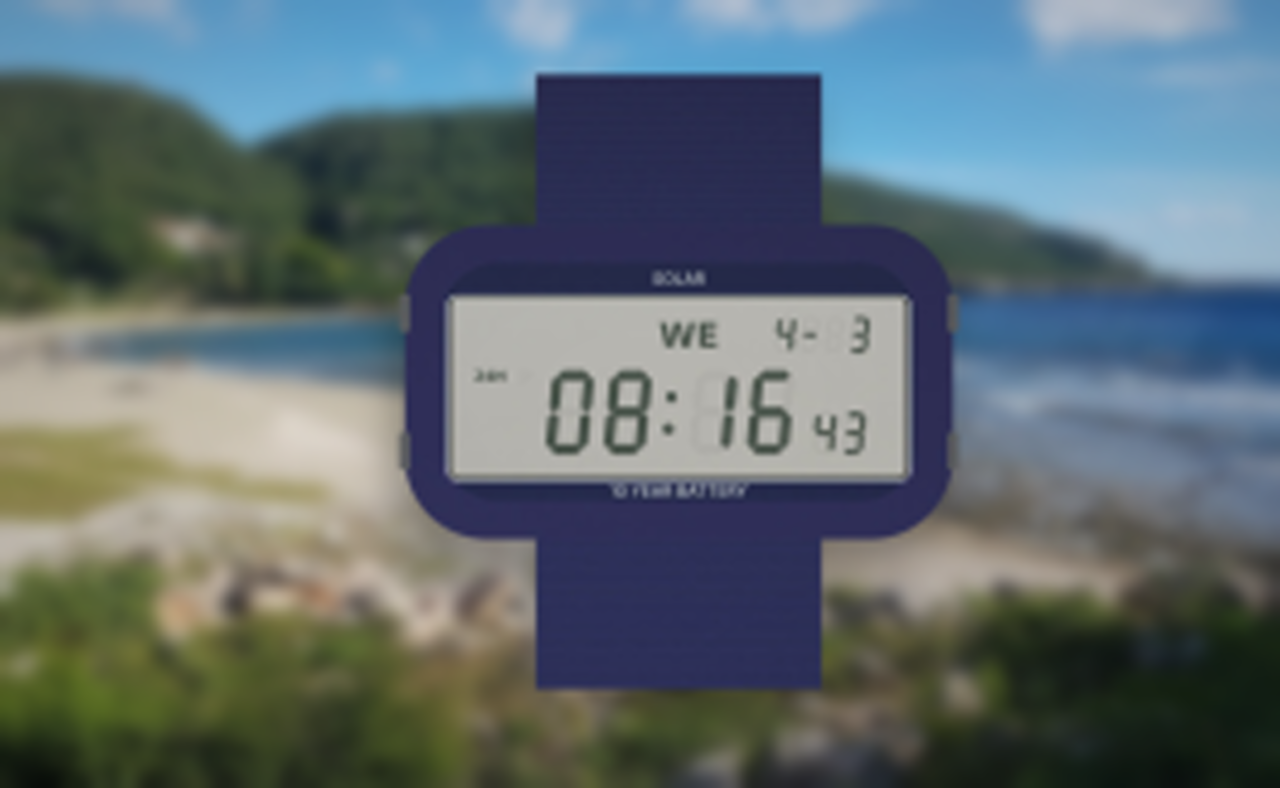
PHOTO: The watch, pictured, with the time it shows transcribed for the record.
8:16:43
